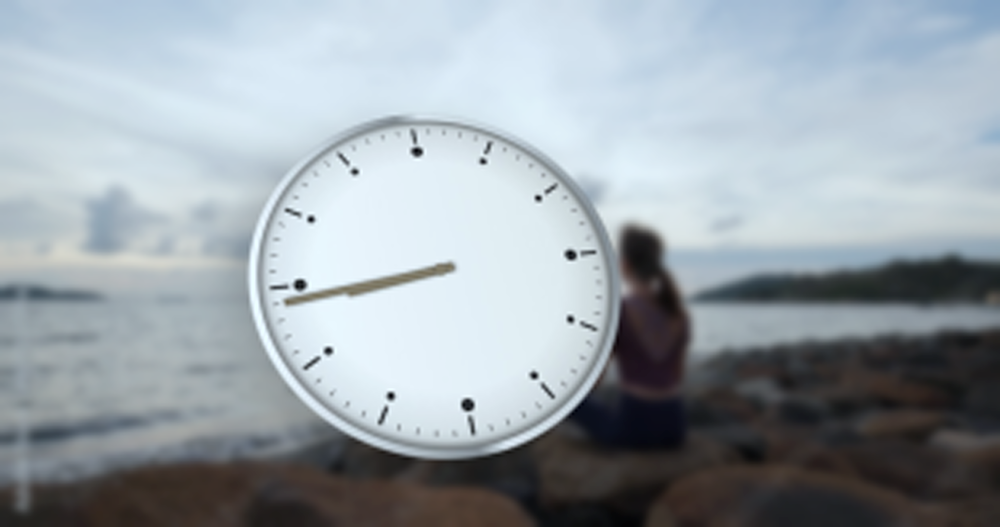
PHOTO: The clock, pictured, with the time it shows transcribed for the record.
8:44
